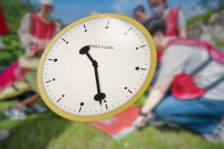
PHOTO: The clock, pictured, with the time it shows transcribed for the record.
10:26
